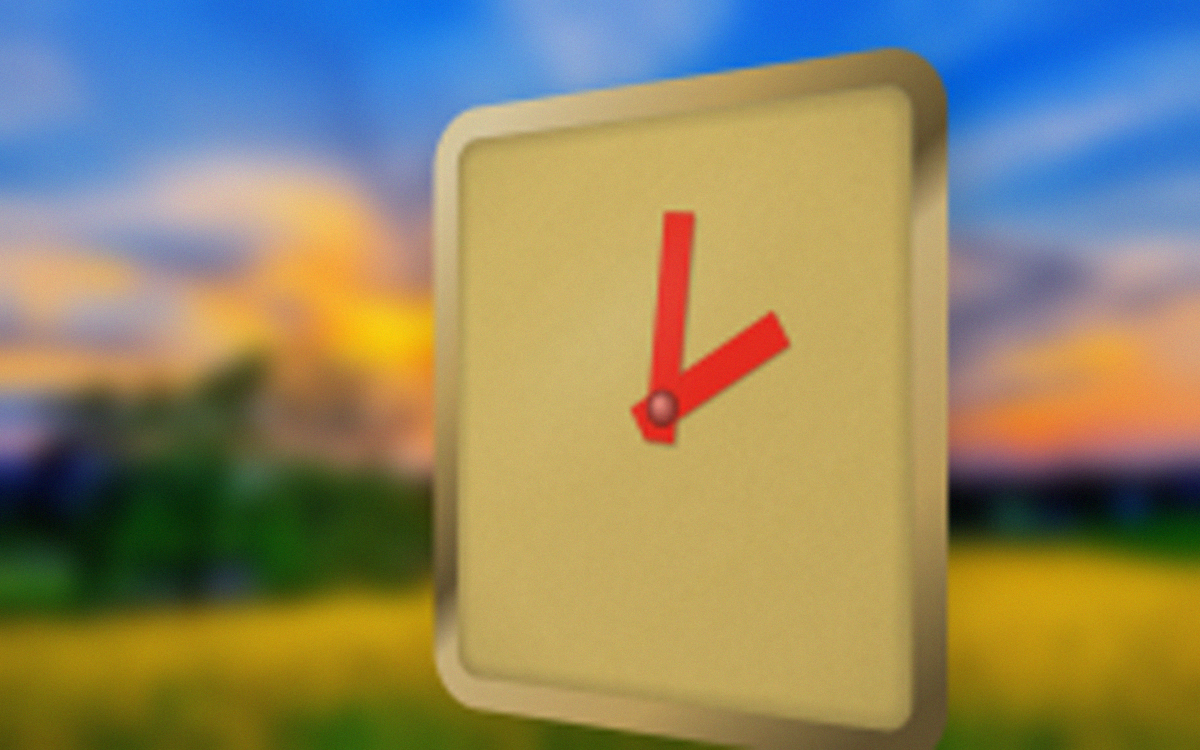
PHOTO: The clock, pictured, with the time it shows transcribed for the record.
2:01
